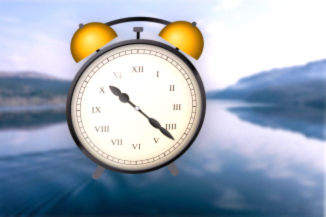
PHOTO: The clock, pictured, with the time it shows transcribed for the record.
10:22
